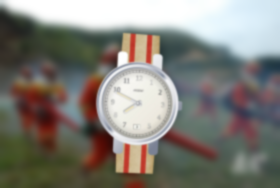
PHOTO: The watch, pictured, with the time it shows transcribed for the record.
7:49
